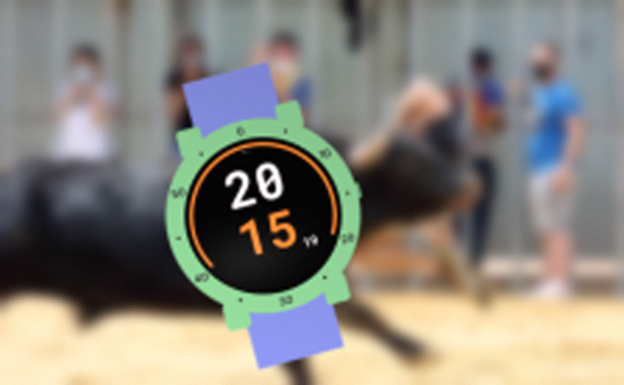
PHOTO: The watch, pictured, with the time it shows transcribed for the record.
20:15
